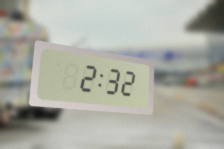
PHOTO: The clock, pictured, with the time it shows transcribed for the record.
2:32
